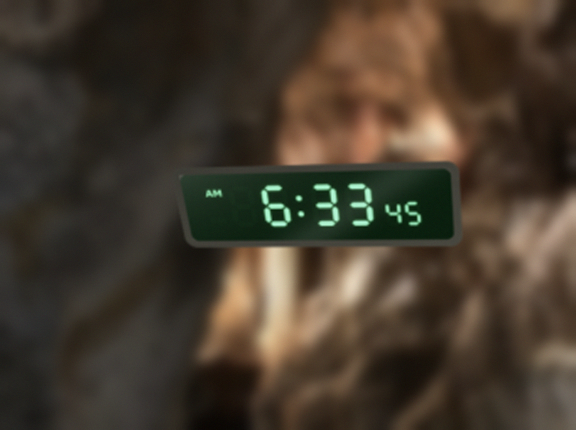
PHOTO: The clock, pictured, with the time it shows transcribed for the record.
6:33:45
